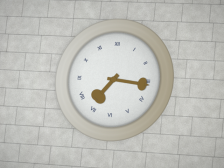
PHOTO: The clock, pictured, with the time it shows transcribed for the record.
7:16
